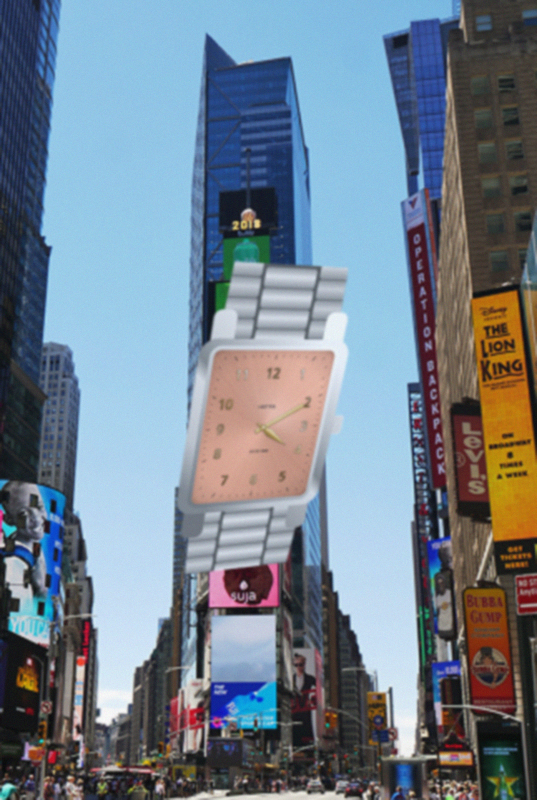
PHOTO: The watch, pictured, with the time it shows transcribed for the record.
4:10
